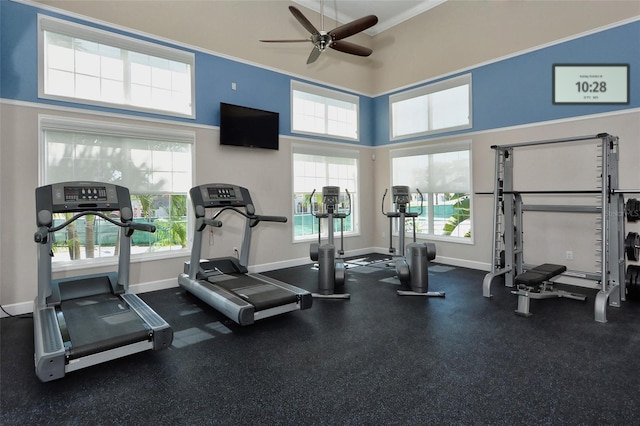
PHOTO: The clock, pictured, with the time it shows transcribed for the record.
10:28
